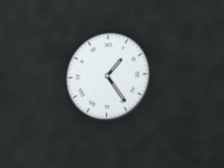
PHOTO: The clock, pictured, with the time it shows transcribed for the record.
1:24
